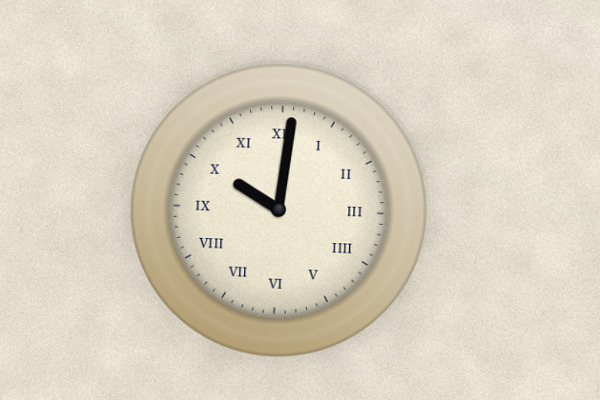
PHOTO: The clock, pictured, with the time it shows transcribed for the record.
10:01
